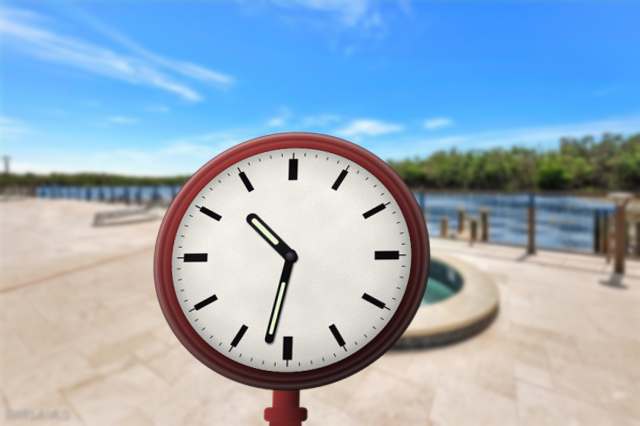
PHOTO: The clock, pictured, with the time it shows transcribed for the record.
10:32
